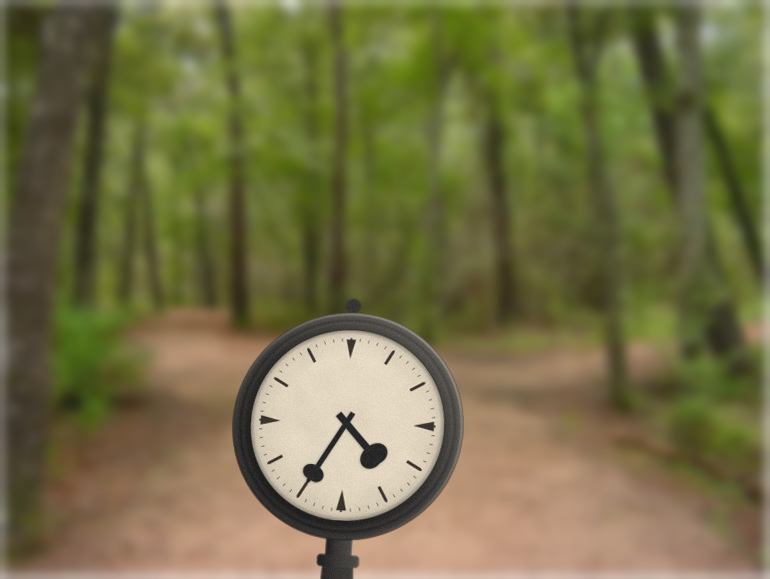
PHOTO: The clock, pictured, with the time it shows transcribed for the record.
4:35
